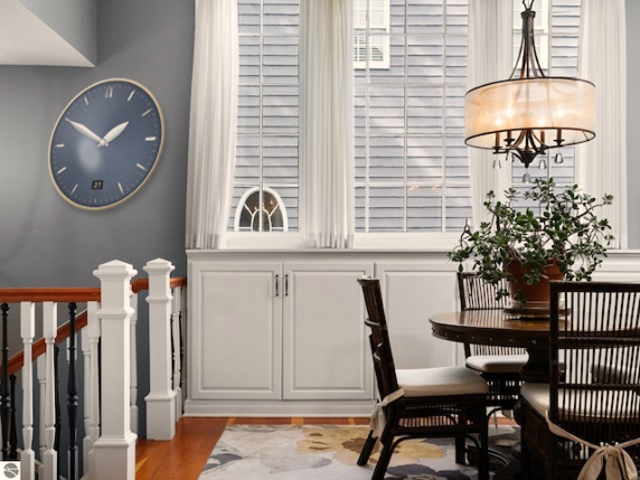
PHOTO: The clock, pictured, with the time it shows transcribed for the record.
1:50
